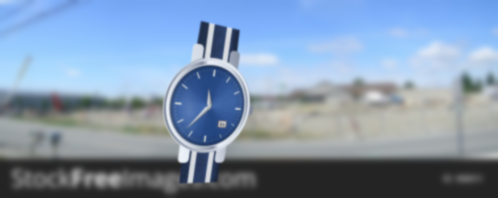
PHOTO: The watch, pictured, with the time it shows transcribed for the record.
11:37
